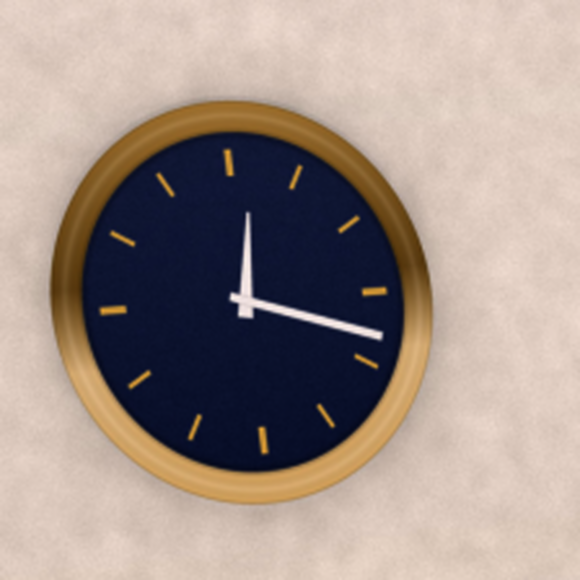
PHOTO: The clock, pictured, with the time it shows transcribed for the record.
12:18
